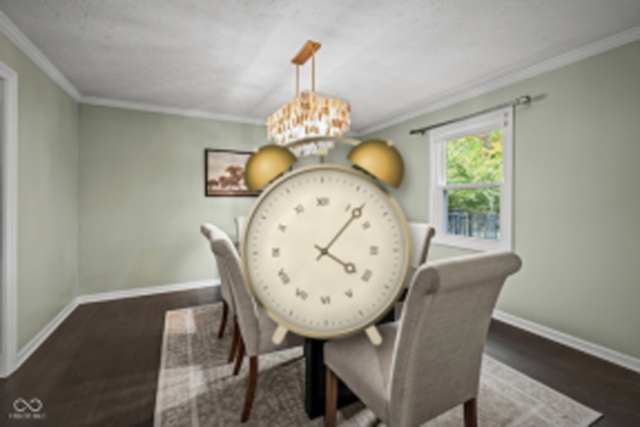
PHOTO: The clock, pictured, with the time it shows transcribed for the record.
4:07
